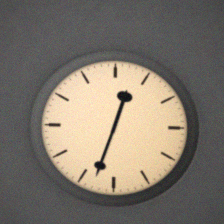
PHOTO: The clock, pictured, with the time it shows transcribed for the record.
12:33
